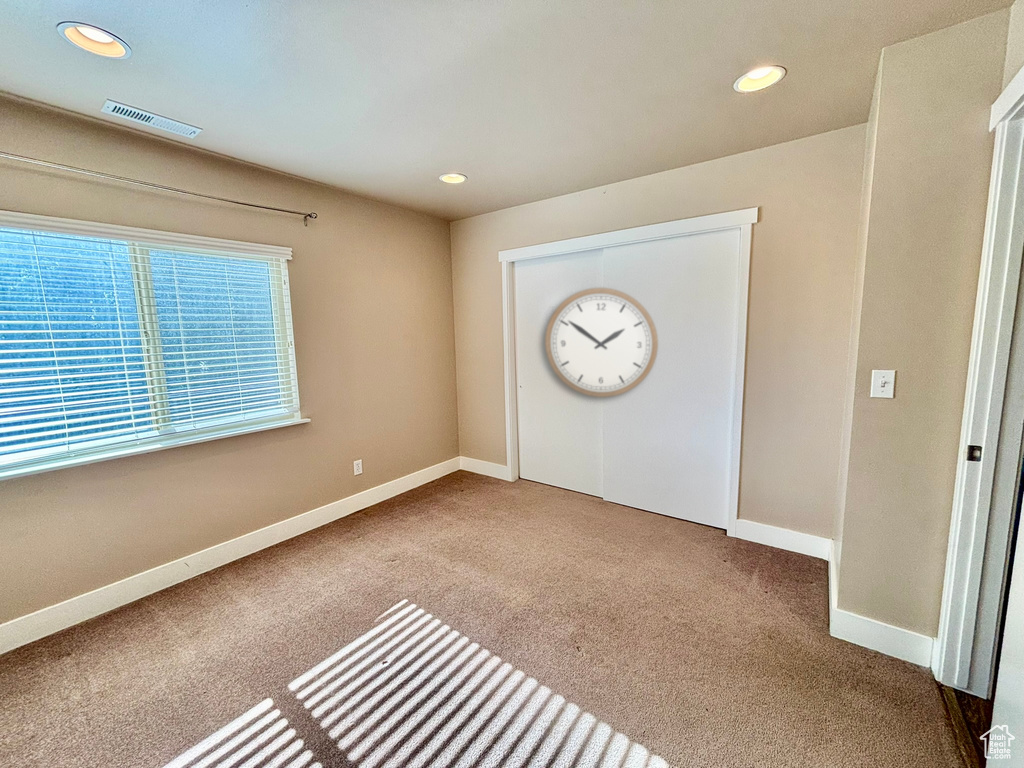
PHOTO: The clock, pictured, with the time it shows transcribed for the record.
1:51
